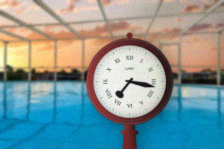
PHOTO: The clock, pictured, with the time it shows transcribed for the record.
7:17
